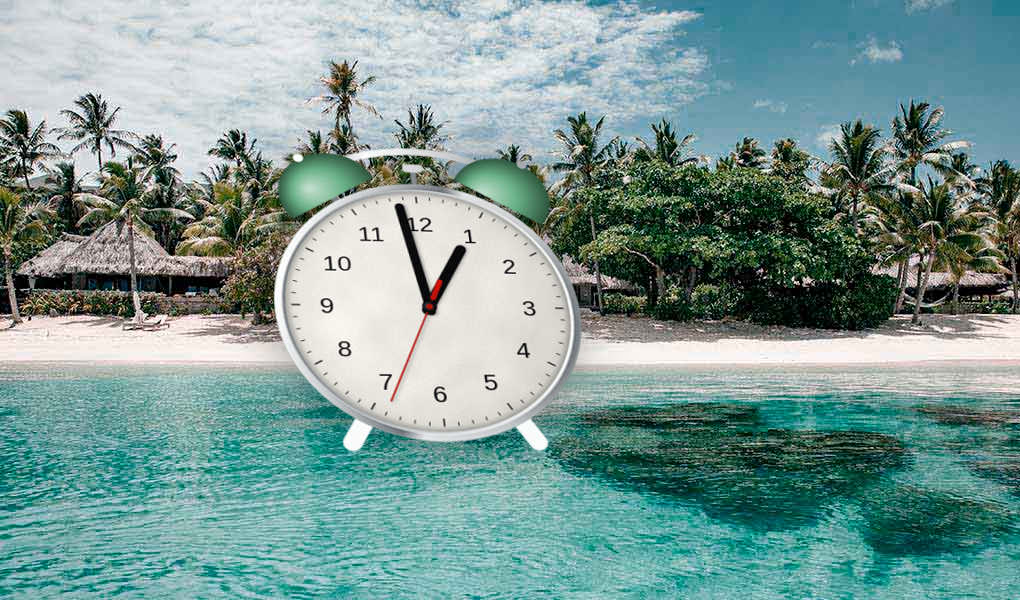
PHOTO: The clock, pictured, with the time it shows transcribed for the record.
12:58:34
